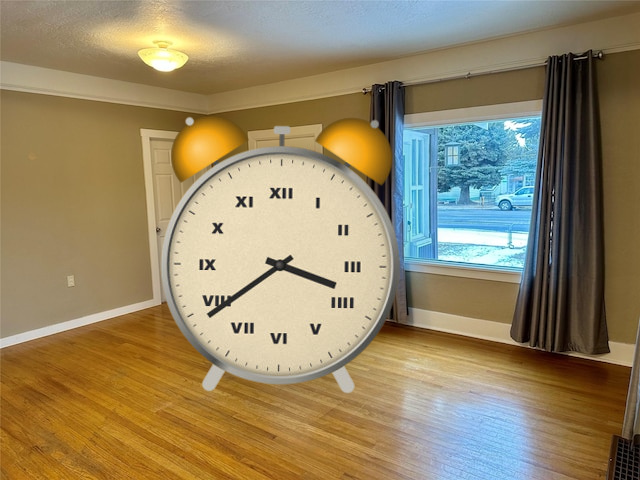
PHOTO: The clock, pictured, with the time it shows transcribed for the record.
3:39
